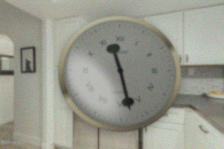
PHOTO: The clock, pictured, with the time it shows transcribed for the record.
11:28
